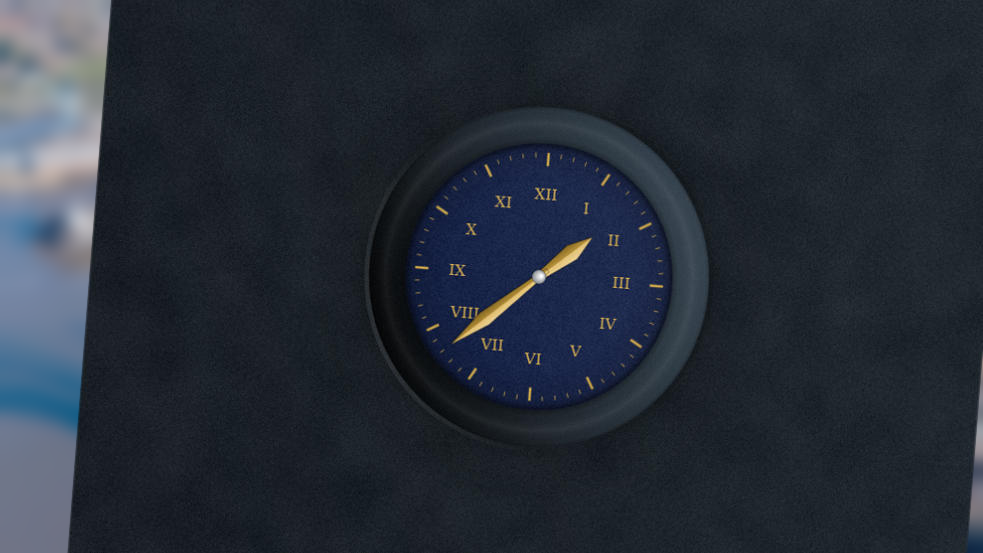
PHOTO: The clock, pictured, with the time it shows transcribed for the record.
1:38
